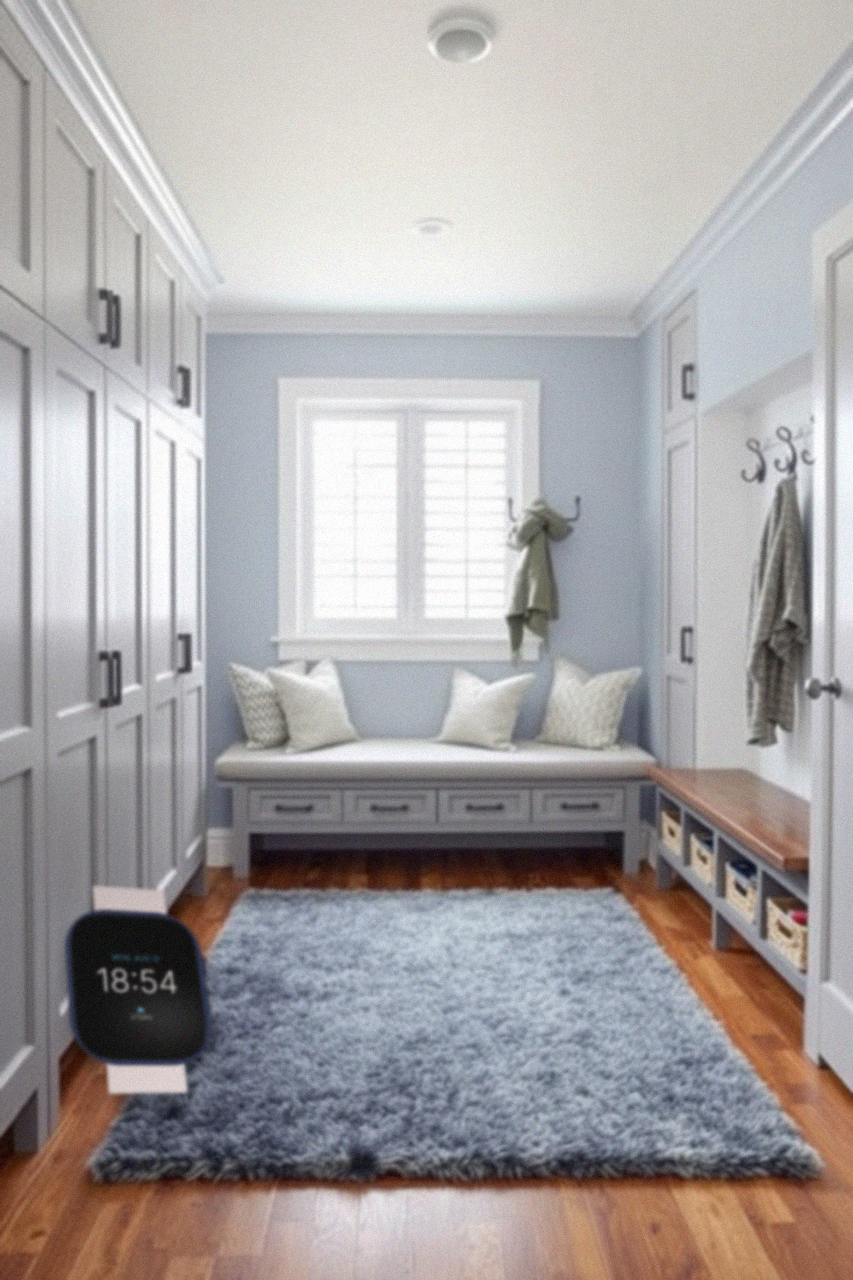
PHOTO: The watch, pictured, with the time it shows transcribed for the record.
18:54
